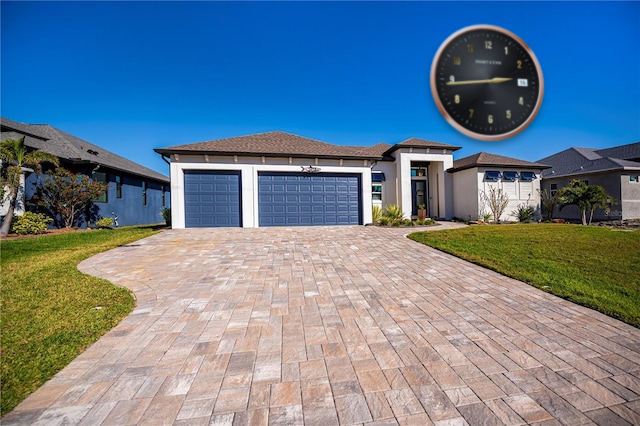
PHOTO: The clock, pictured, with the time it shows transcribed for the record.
2:44
